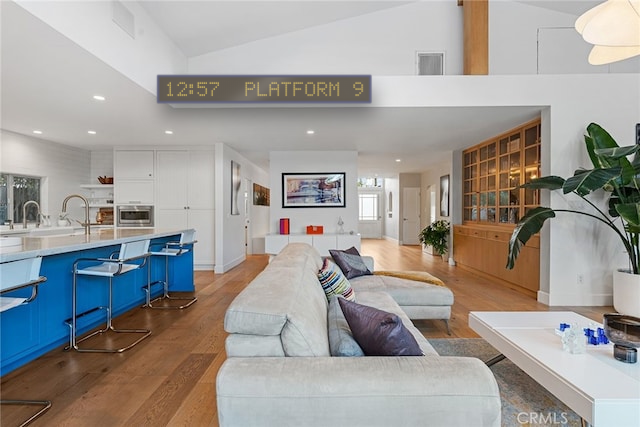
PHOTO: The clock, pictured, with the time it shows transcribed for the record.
12:57
